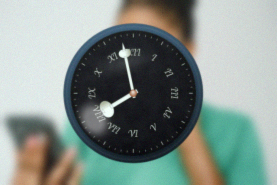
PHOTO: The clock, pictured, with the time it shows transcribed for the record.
7:58
